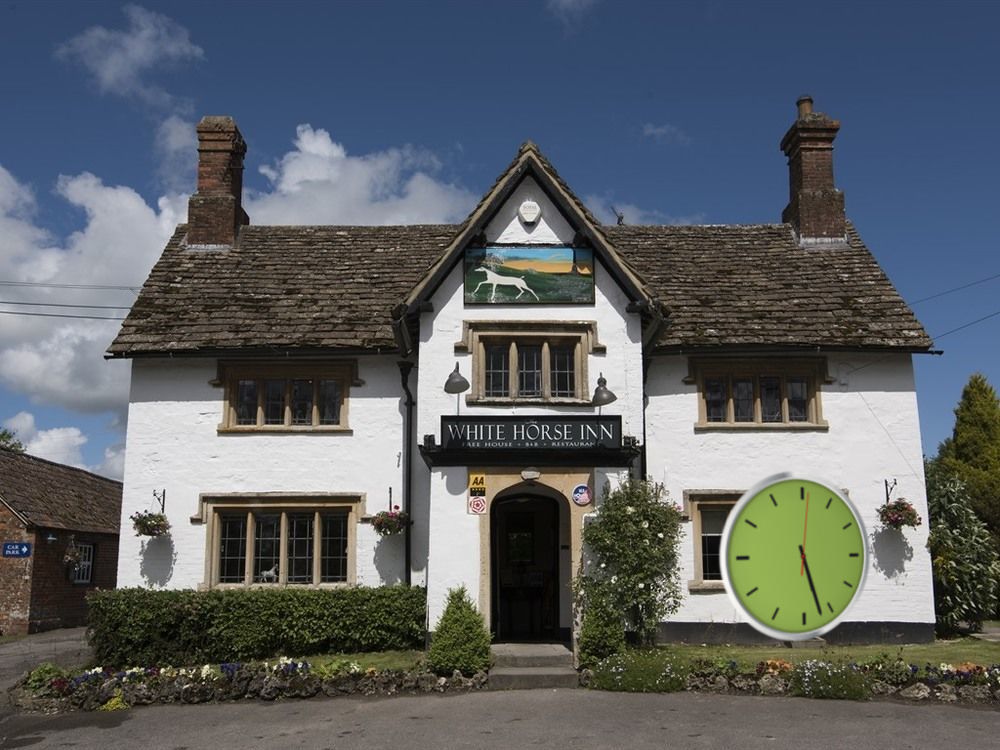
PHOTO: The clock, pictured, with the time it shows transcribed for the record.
5:27:01
